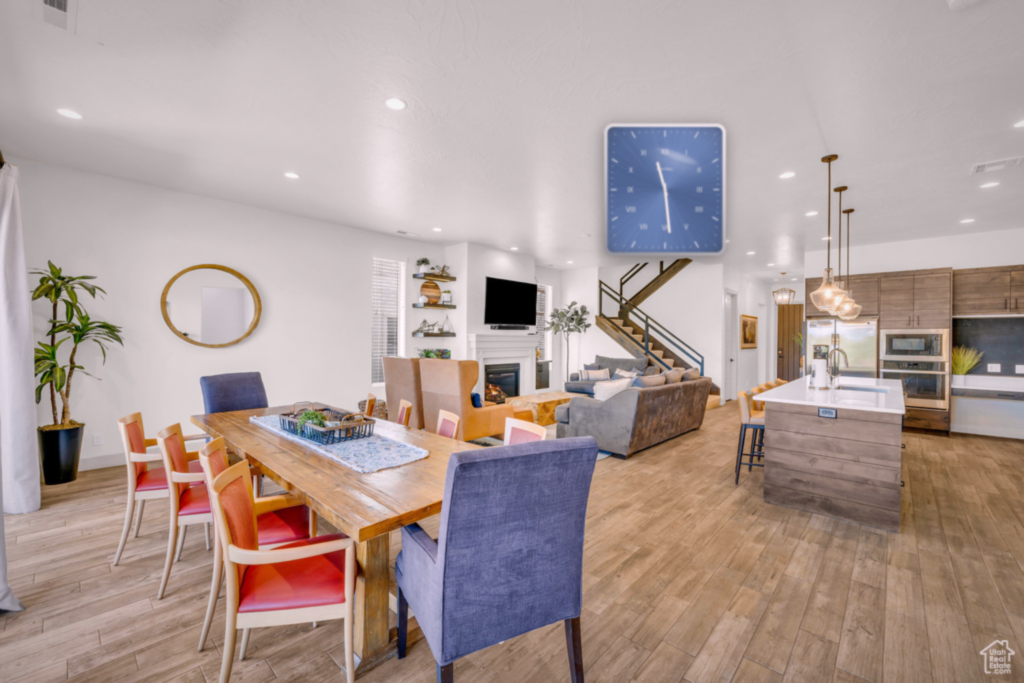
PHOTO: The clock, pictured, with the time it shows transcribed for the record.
11:29
